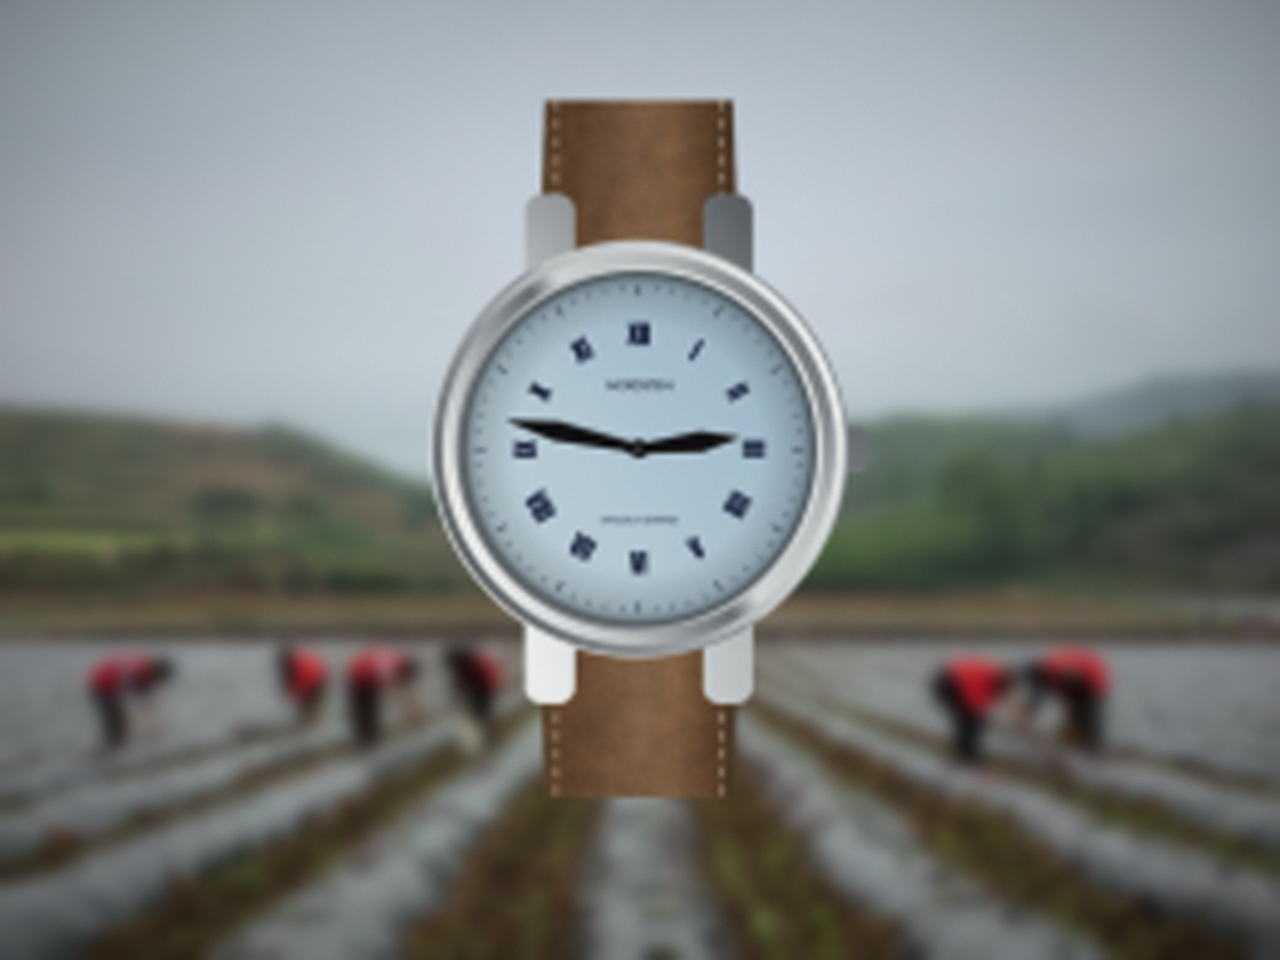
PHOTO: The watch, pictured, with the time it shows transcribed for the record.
2:47
